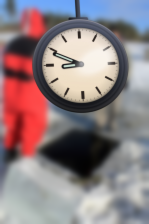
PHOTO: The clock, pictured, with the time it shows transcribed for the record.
8:49
